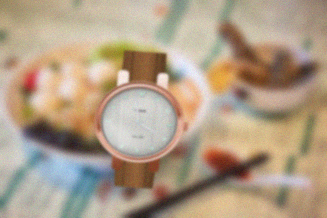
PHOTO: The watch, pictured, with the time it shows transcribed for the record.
3:58
